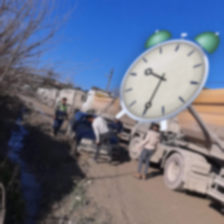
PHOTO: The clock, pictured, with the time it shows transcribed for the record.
9:30
